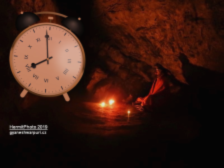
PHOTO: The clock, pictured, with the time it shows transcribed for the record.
7:59
